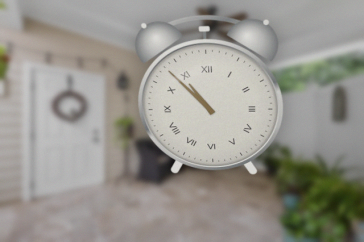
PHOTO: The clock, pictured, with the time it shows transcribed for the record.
10:53
